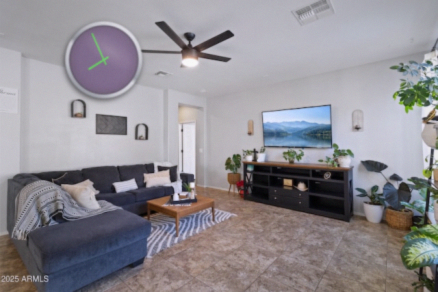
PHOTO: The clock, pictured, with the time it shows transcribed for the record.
7:56
